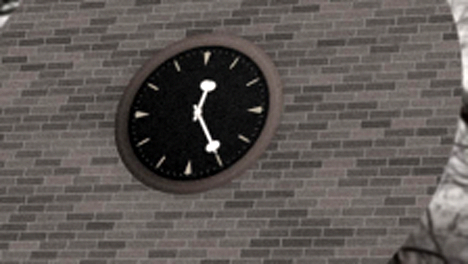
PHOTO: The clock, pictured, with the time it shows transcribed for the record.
12:25
